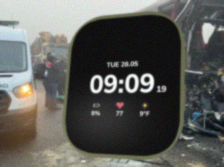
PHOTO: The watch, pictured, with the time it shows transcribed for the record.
9:09
